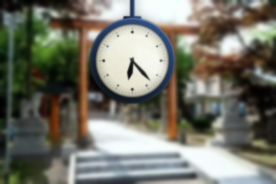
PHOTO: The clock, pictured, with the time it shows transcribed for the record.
6:23
